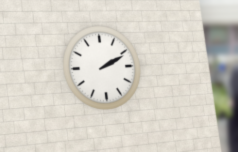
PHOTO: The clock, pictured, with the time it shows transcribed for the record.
2:11
